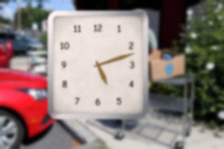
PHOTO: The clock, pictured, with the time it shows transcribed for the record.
5:12
